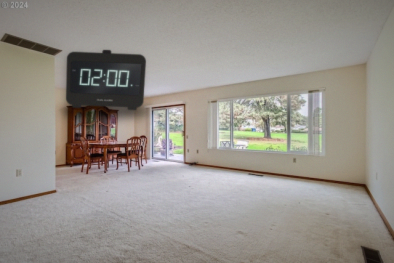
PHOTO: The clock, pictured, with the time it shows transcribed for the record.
2:00
